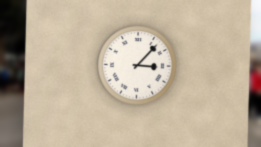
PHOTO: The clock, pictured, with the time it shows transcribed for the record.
3:07
